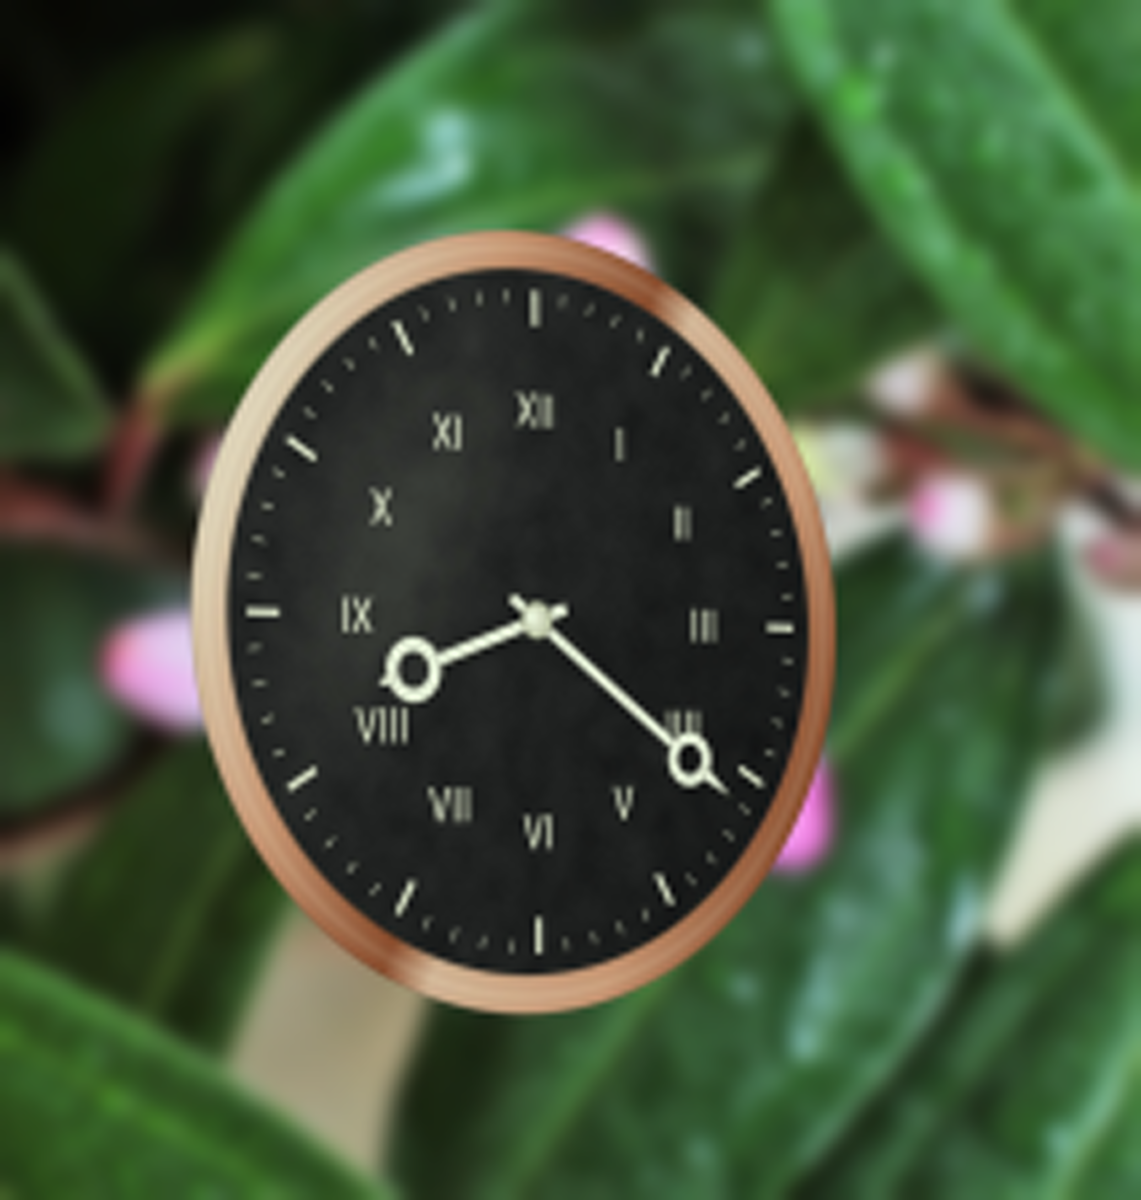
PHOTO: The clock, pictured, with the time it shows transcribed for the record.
8:21
